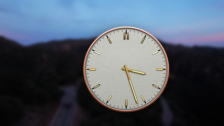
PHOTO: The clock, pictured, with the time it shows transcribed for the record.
3:27
